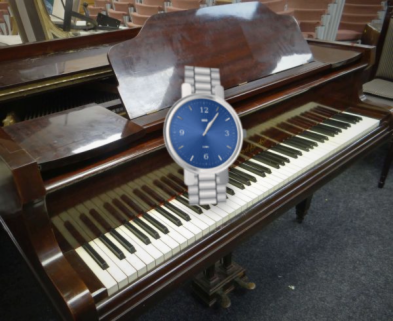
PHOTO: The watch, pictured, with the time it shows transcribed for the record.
1:06
